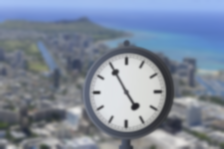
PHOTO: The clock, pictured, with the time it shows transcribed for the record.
4:55
